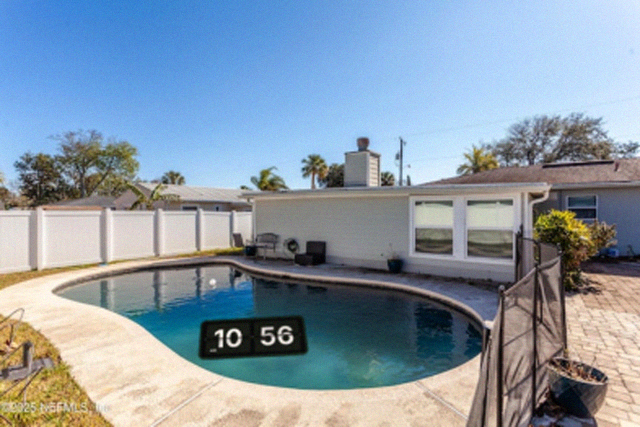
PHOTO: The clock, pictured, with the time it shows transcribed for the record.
10:56
